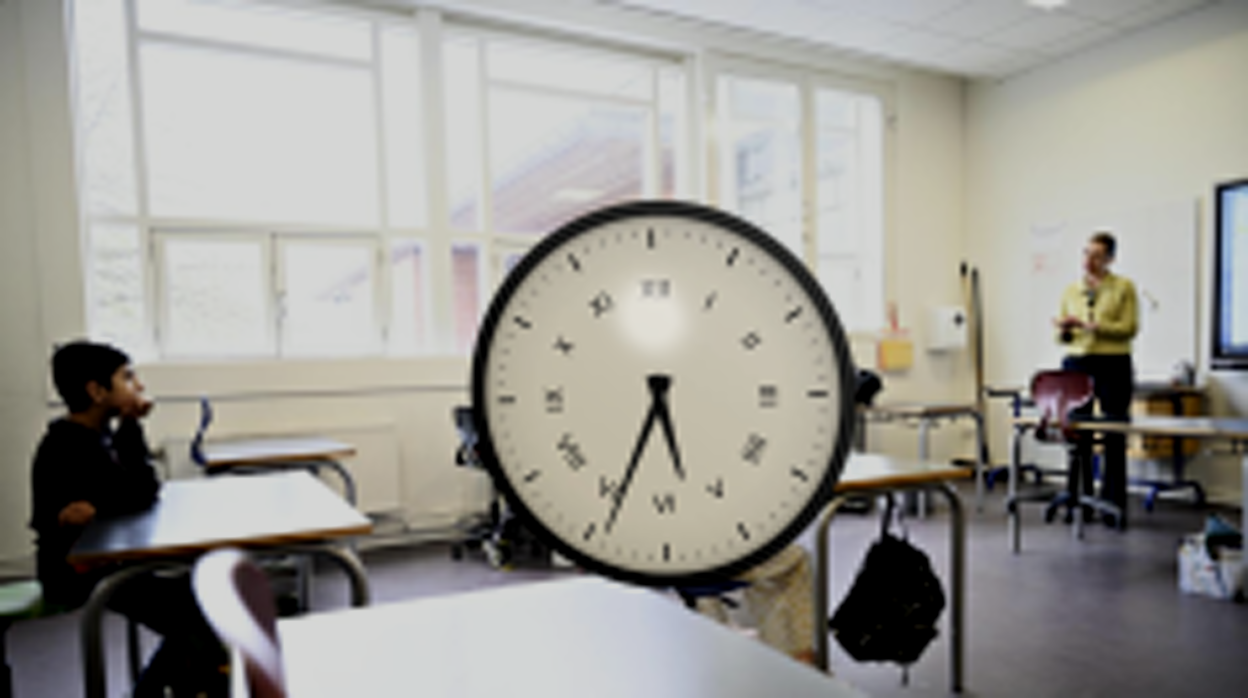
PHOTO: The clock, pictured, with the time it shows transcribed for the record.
5:34
